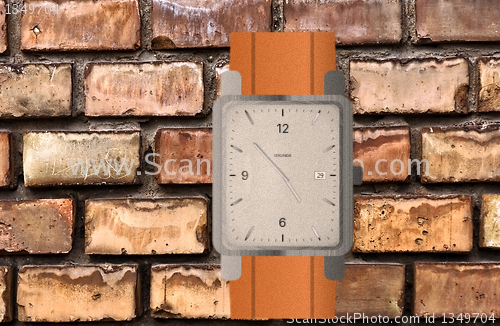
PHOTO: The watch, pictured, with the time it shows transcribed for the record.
4:53
